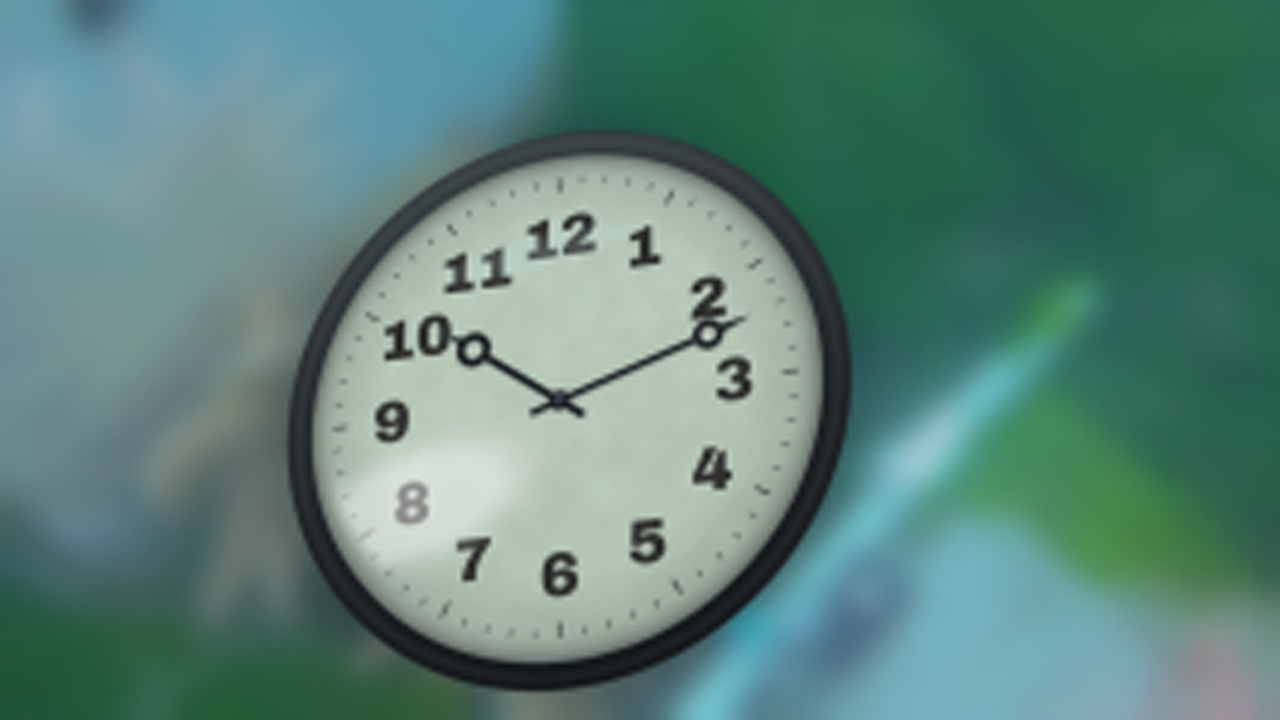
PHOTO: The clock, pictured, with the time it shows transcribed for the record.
10:12
